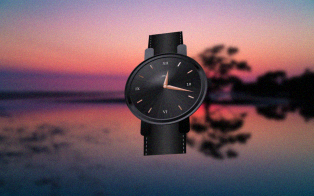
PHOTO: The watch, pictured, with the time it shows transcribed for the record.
12:18
